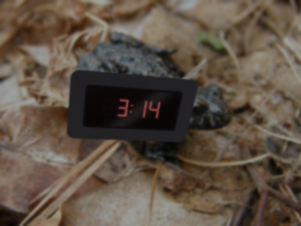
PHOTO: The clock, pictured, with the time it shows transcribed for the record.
3:14
